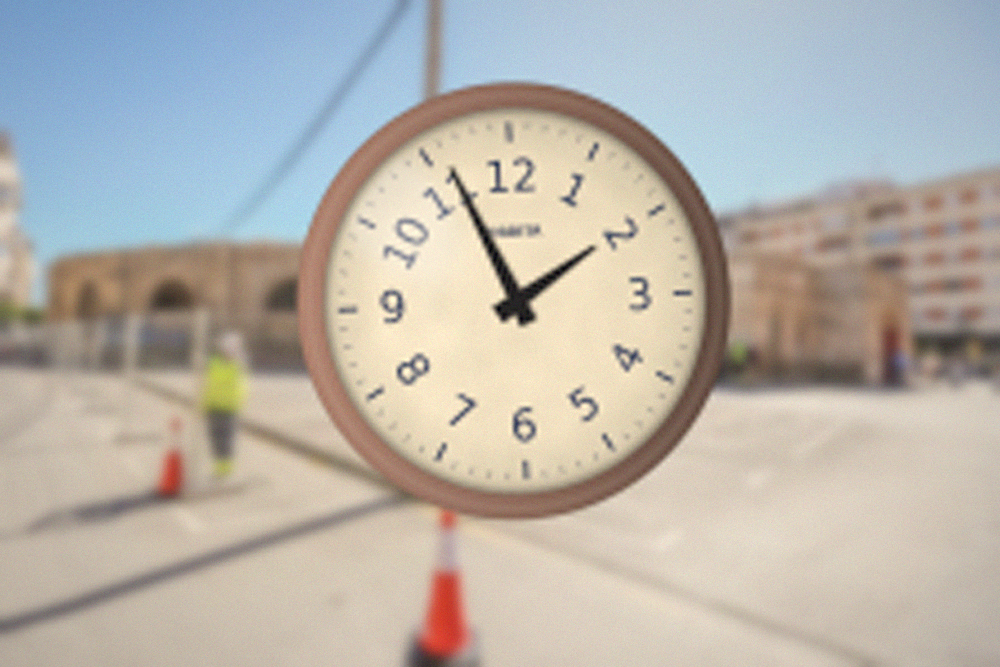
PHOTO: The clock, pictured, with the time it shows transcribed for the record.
1:56
